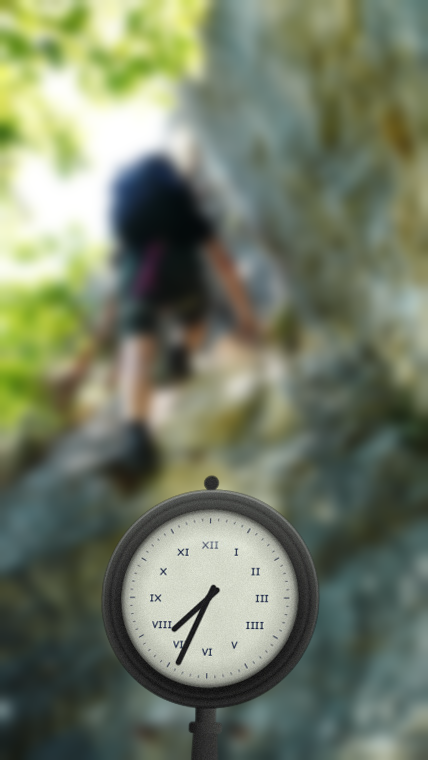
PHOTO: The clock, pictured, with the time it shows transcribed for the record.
7:34
